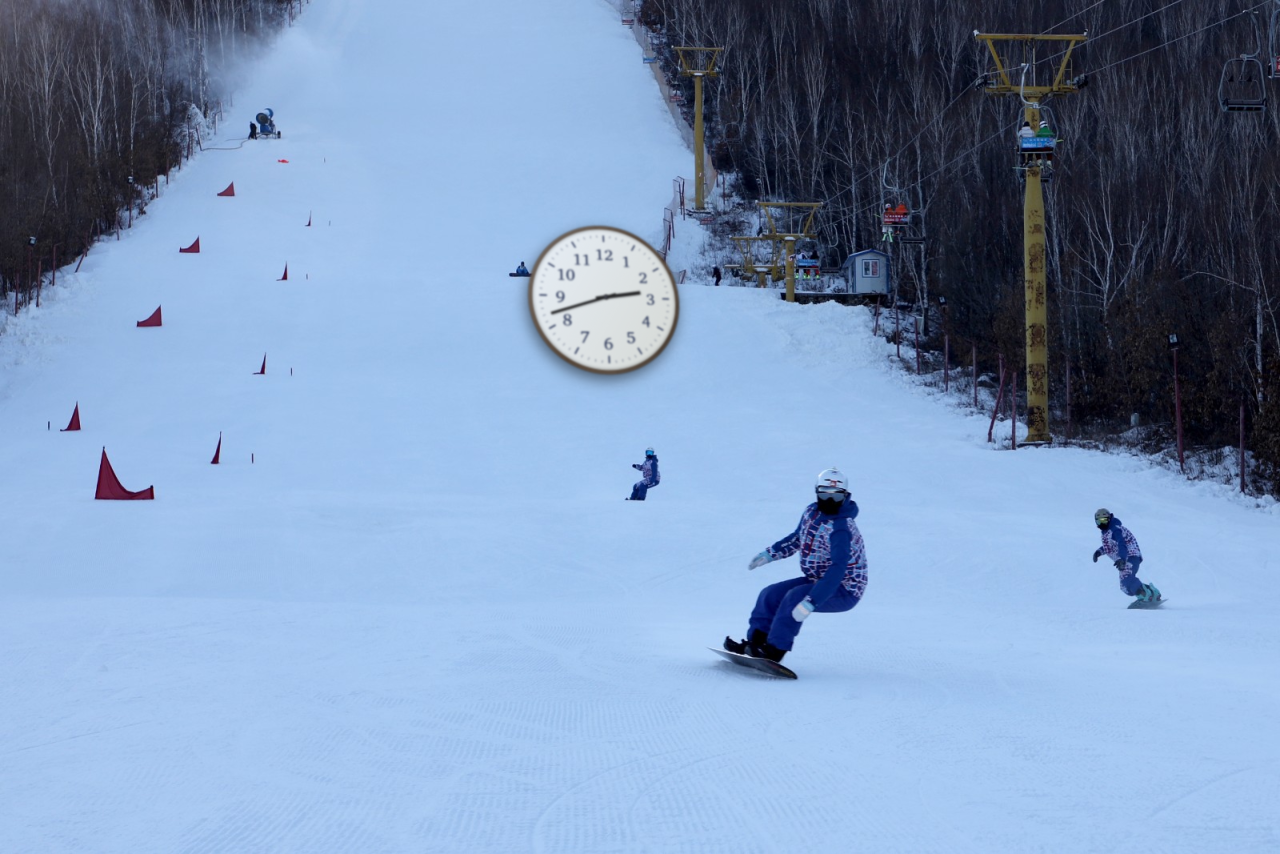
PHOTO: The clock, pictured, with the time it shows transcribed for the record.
2:42
